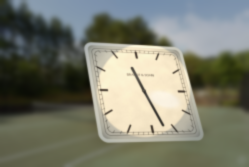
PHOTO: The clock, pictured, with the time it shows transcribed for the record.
11:27
